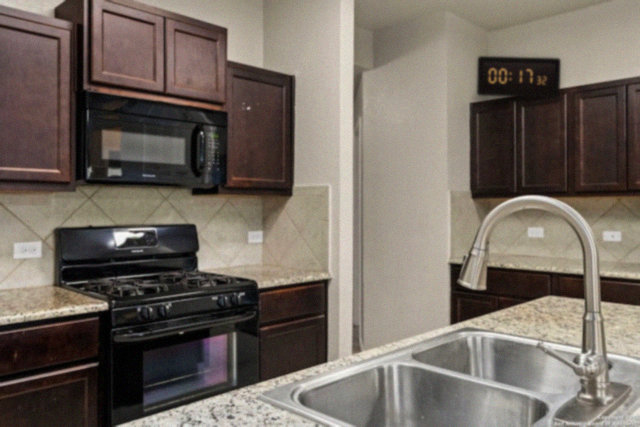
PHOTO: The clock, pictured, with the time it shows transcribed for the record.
0:17
